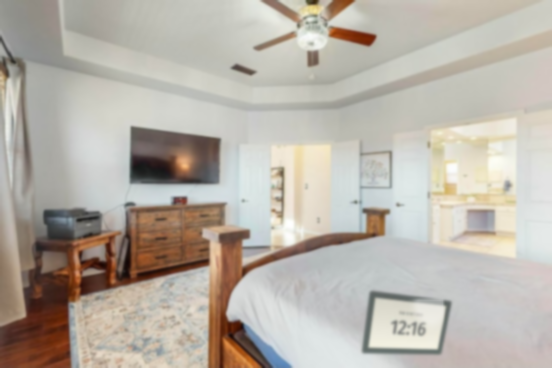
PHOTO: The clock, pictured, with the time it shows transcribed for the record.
12:16
